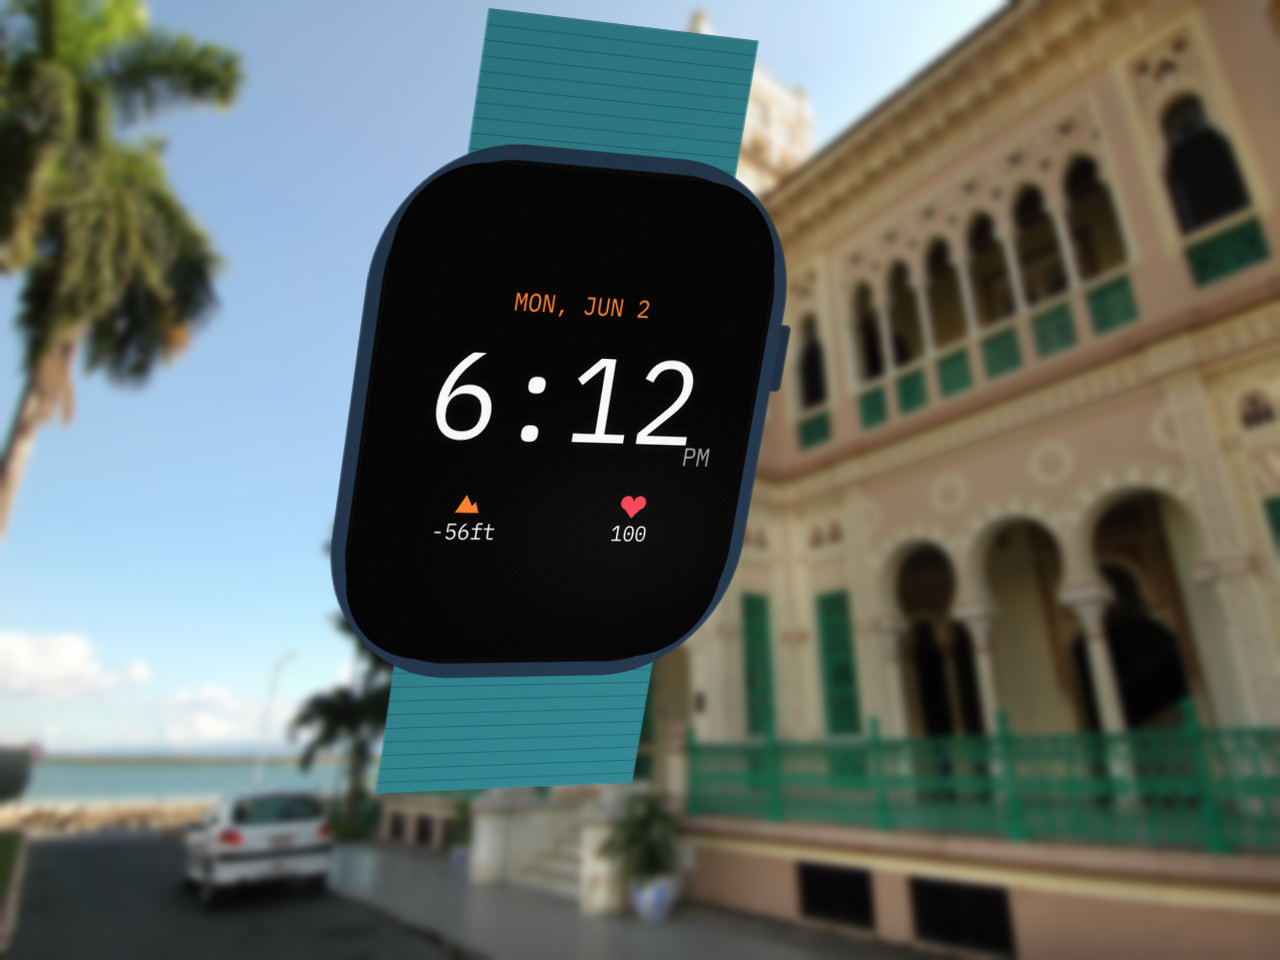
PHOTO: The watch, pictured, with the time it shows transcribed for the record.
6:12
